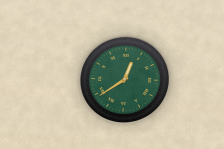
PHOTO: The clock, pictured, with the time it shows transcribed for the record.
12:39
